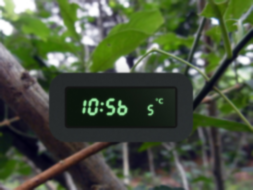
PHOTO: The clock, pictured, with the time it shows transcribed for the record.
10:56
